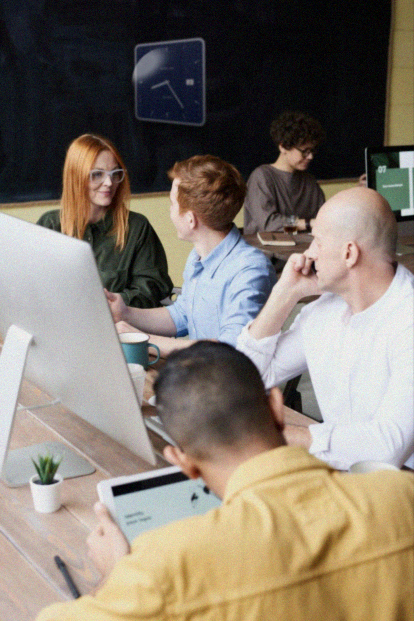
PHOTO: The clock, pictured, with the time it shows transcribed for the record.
8:24
